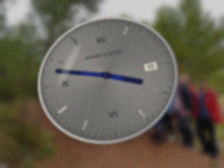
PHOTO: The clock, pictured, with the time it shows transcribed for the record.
3:48
